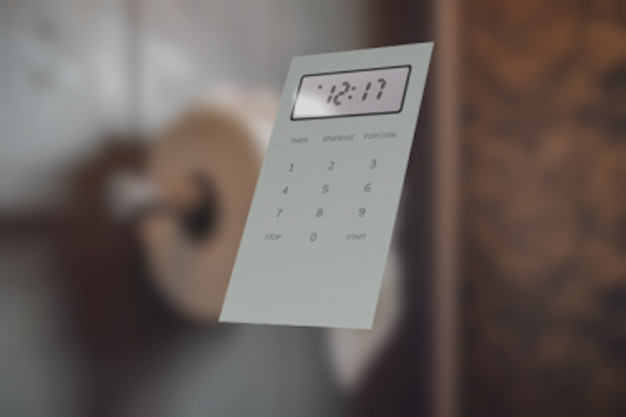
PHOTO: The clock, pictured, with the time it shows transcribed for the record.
12:17
